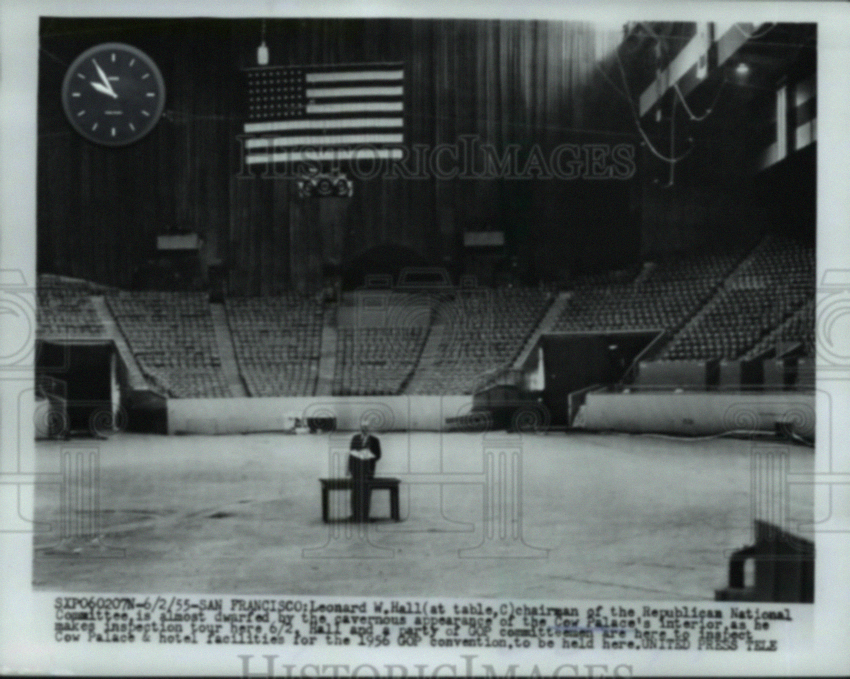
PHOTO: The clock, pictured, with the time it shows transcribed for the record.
9:55
